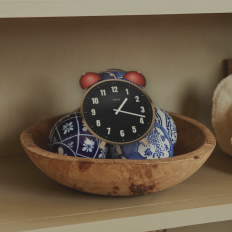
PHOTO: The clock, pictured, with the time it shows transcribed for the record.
1:18
